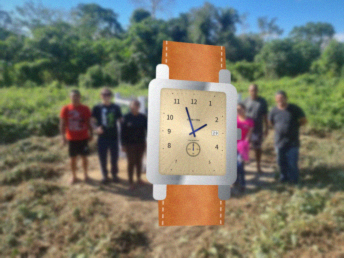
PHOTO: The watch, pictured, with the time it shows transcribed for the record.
1:57
